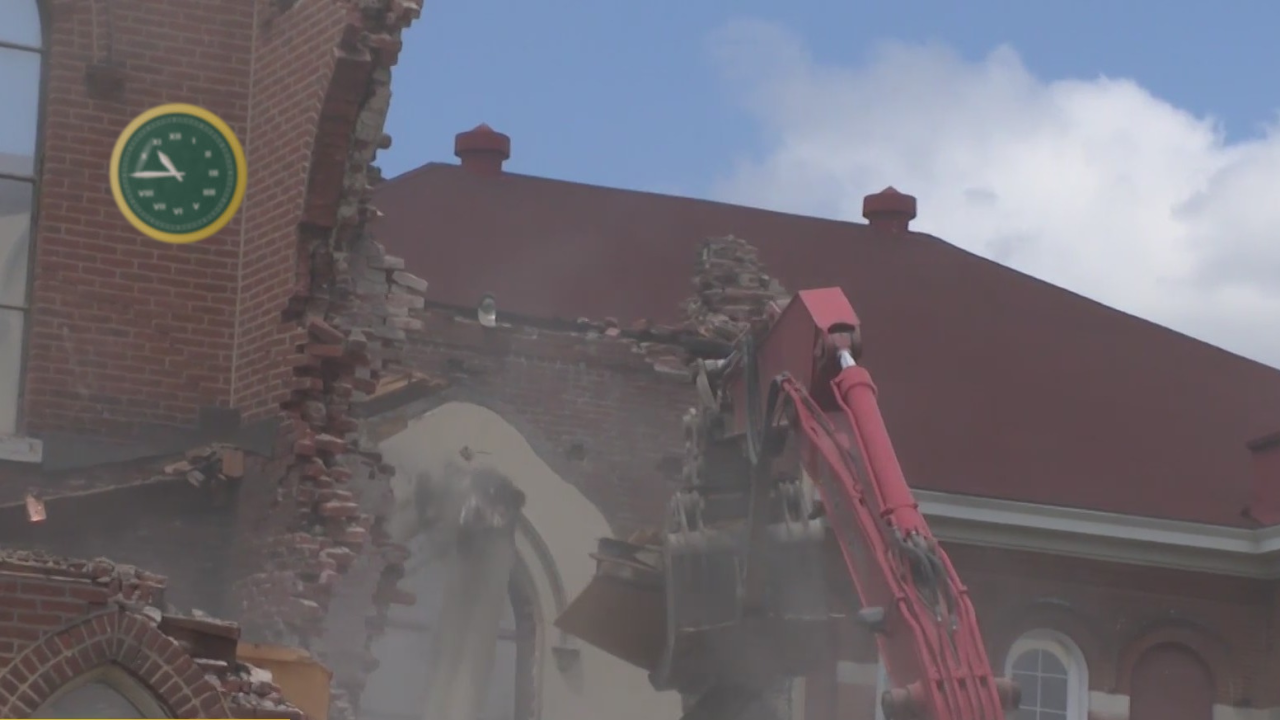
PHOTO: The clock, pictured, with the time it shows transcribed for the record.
10:45
